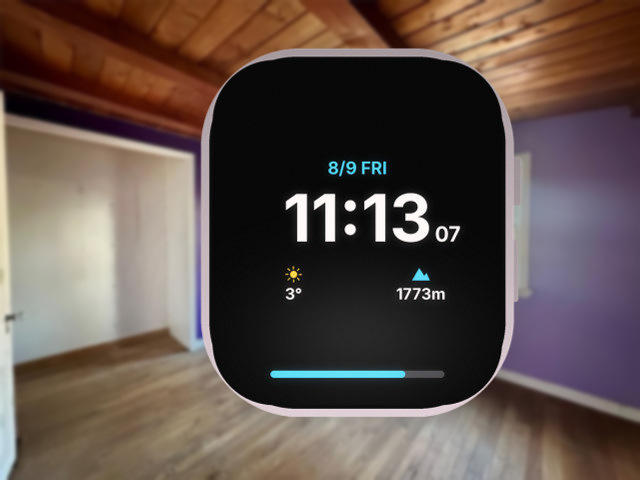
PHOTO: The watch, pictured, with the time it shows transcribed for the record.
11:13:07
